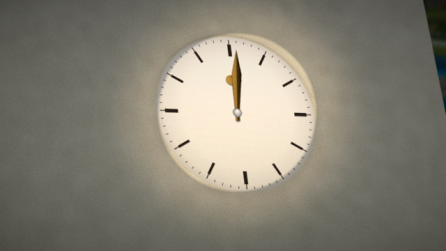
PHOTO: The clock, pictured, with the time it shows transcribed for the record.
12:01
